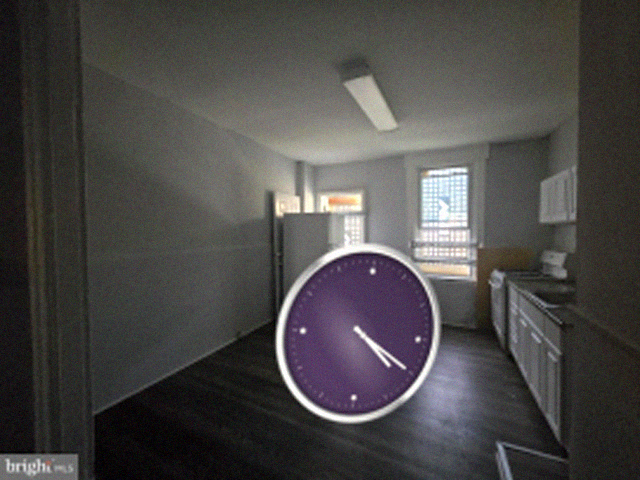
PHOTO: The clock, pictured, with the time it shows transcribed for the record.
4:20
